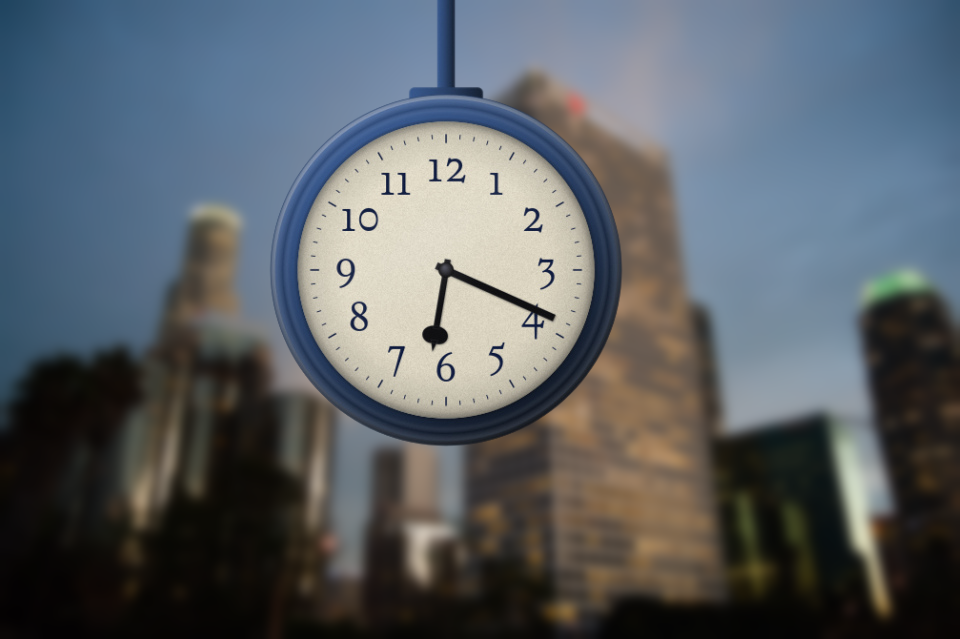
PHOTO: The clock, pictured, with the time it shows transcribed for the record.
6:19
